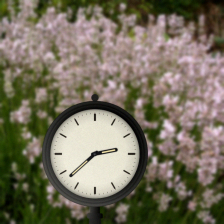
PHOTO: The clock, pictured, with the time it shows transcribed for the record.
2:38
